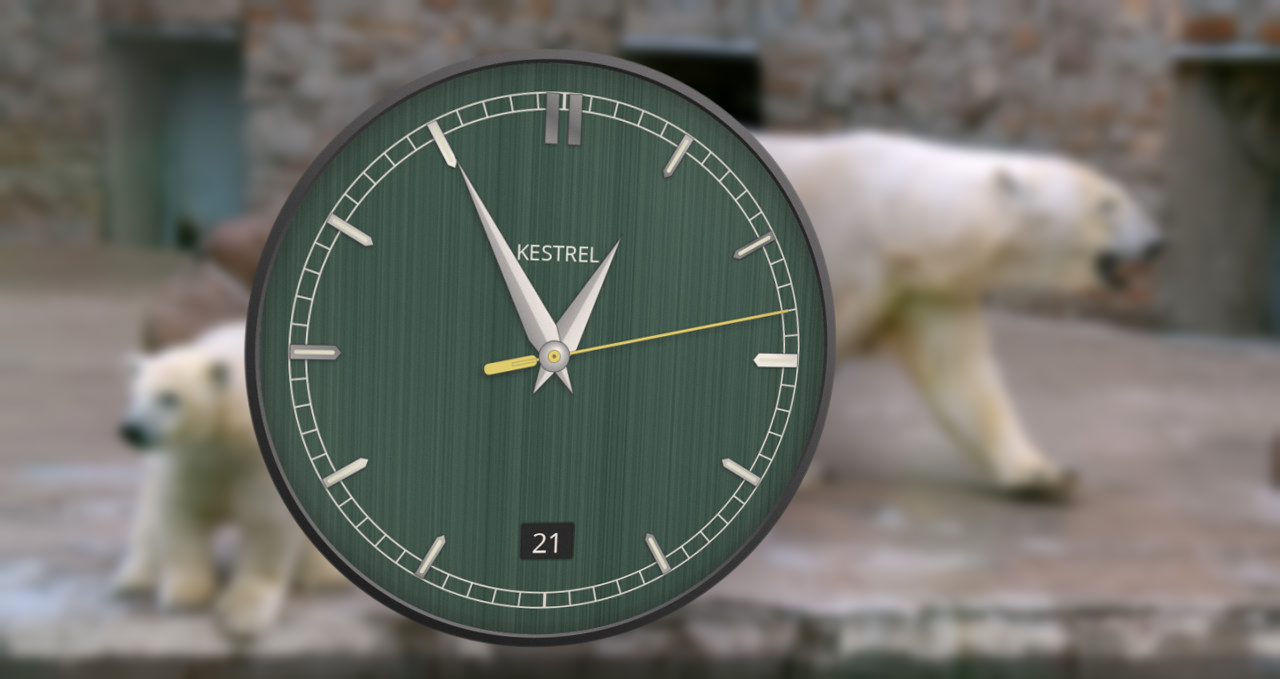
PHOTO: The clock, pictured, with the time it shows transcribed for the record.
12:55:13
